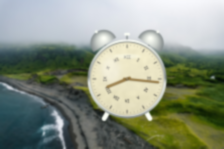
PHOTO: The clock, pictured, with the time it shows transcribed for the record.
8:16
